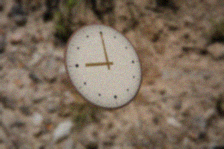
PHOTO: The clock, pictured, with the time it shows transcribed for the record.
9:00
